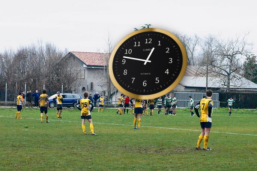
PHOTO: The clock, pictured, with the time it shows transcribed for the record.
12:47
